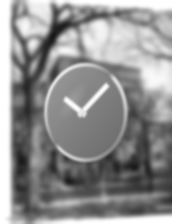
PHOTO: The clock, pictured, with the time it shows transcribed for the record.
10:08
